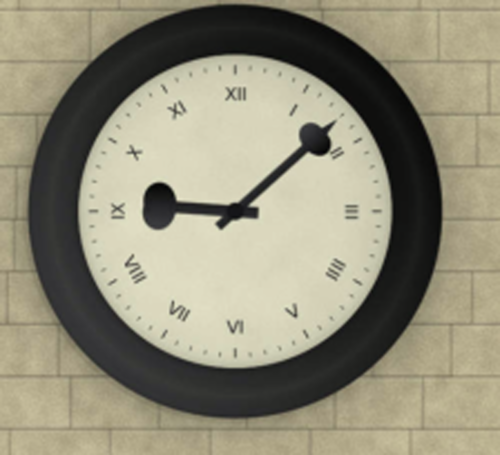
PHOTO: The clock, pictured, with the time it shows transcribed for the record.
9:08
